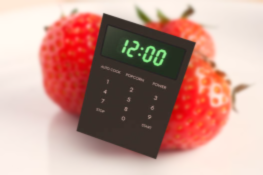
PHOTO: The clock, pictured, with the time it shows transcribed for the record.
12:00
